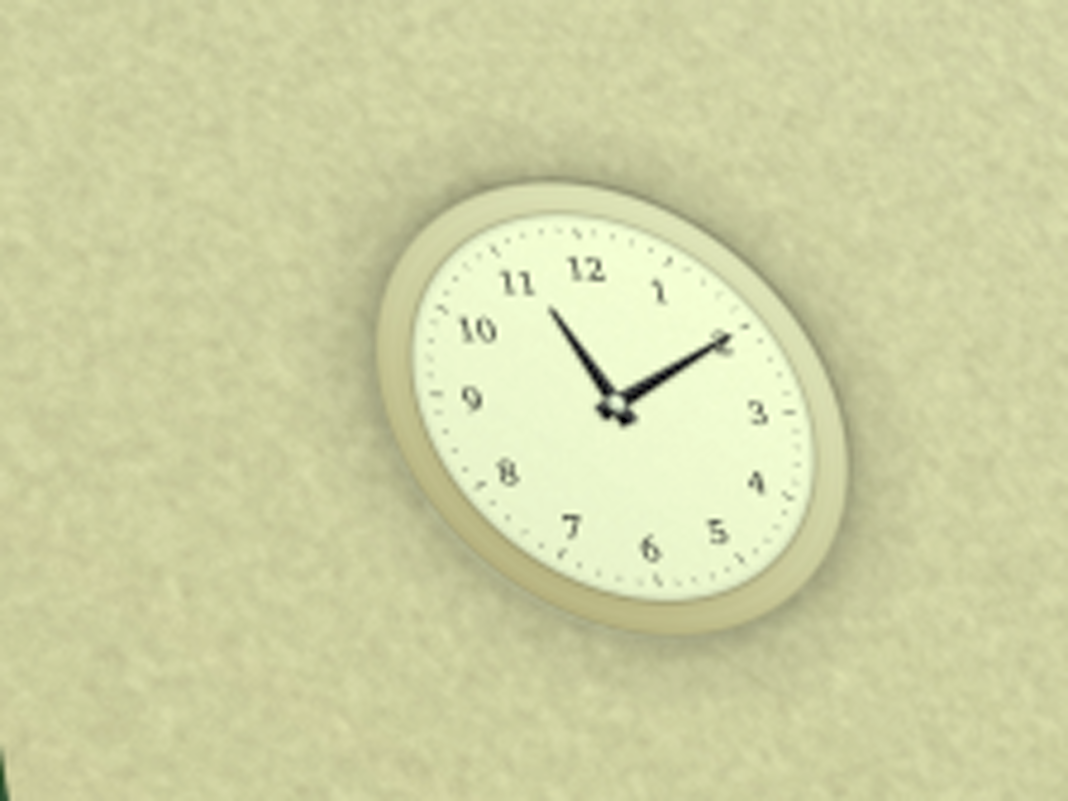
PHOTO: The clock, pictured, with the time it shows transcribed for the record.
11:10
